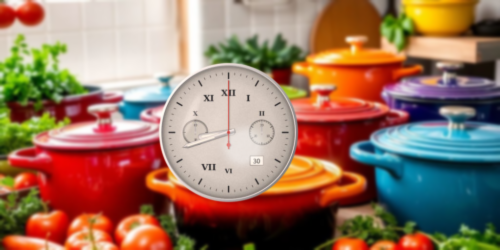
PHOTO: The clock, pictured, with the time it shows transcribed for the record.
8:42
